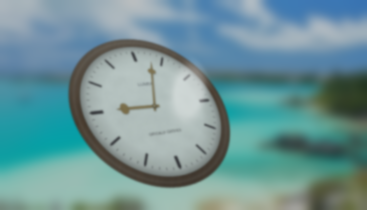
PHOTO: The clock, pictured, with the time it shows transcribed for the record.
9:03
